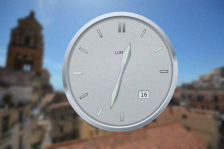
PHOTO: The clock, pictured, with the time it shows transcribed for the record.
12:33
